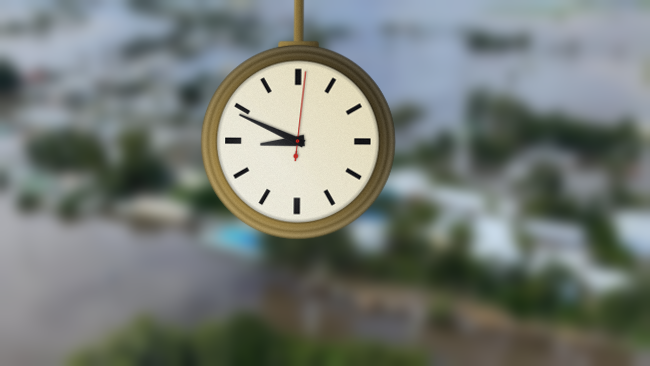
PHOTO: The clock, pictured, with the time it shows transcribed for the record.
8:49:01
